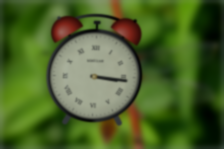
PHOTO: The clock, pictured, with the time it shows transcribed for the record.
3:16
